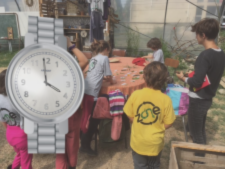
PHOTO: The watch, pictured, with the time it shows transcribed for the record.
3:59
